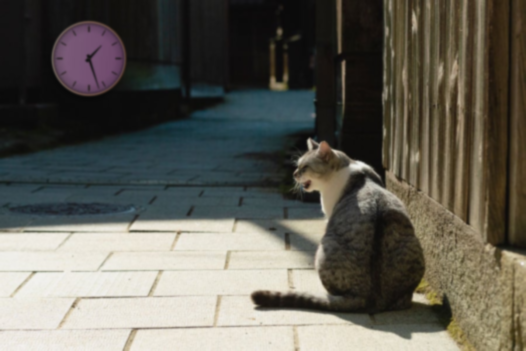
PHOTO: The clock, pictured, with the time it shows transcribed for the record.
1:27
